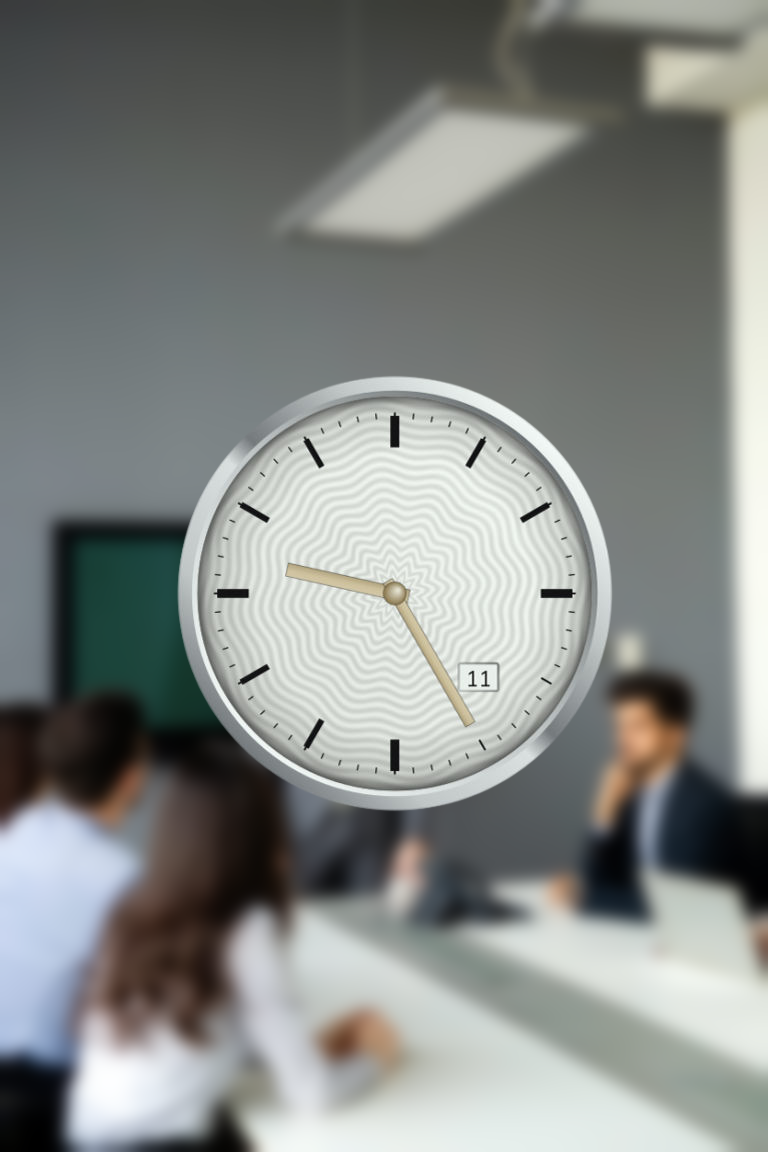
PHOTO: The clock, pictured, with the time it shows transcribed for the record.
9:25
